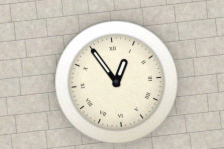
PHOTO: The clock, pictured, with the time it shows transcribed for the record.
12:55
